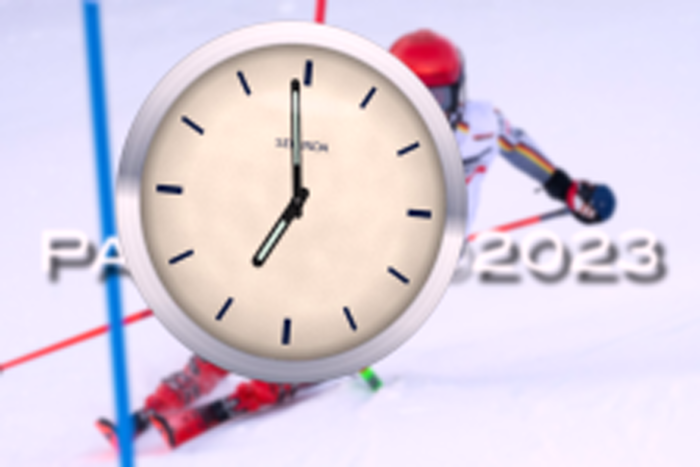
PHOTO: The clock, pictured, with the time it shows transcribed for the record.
6:59
